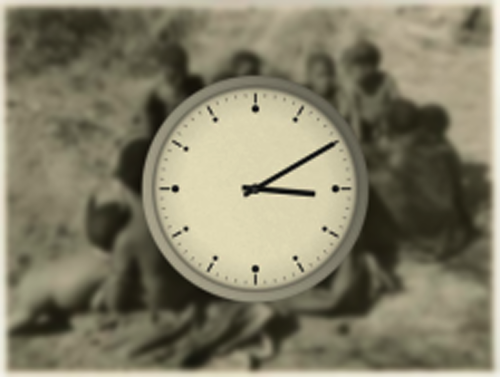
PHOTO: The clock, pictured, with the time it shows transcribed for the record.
3:10
